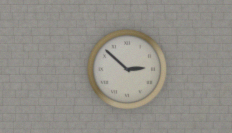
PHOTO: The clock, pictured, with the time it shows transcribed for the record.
2:52
